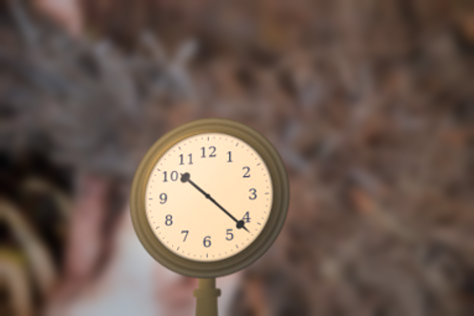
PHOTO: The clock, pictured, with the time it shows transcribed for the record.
10:22
